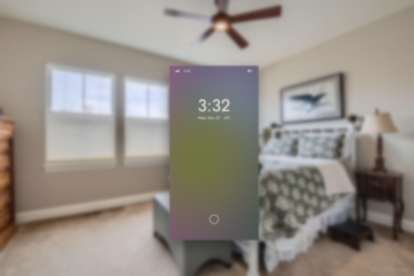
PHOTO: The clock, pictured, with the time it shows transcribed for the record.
3:32
